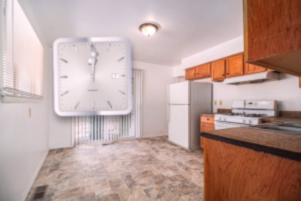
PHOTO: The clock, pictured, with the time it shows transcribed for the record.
12:01
